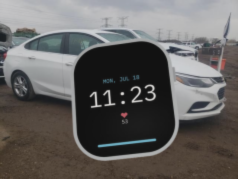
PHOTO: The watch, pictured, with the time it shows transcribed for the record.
11:23
